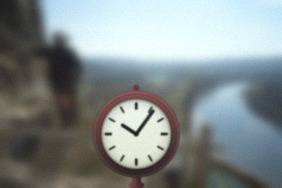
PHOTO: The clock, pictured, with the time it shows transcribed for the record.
10:06
